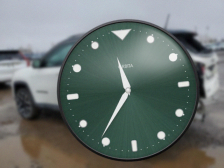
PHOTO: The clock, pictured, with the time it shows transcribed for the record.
11:36
